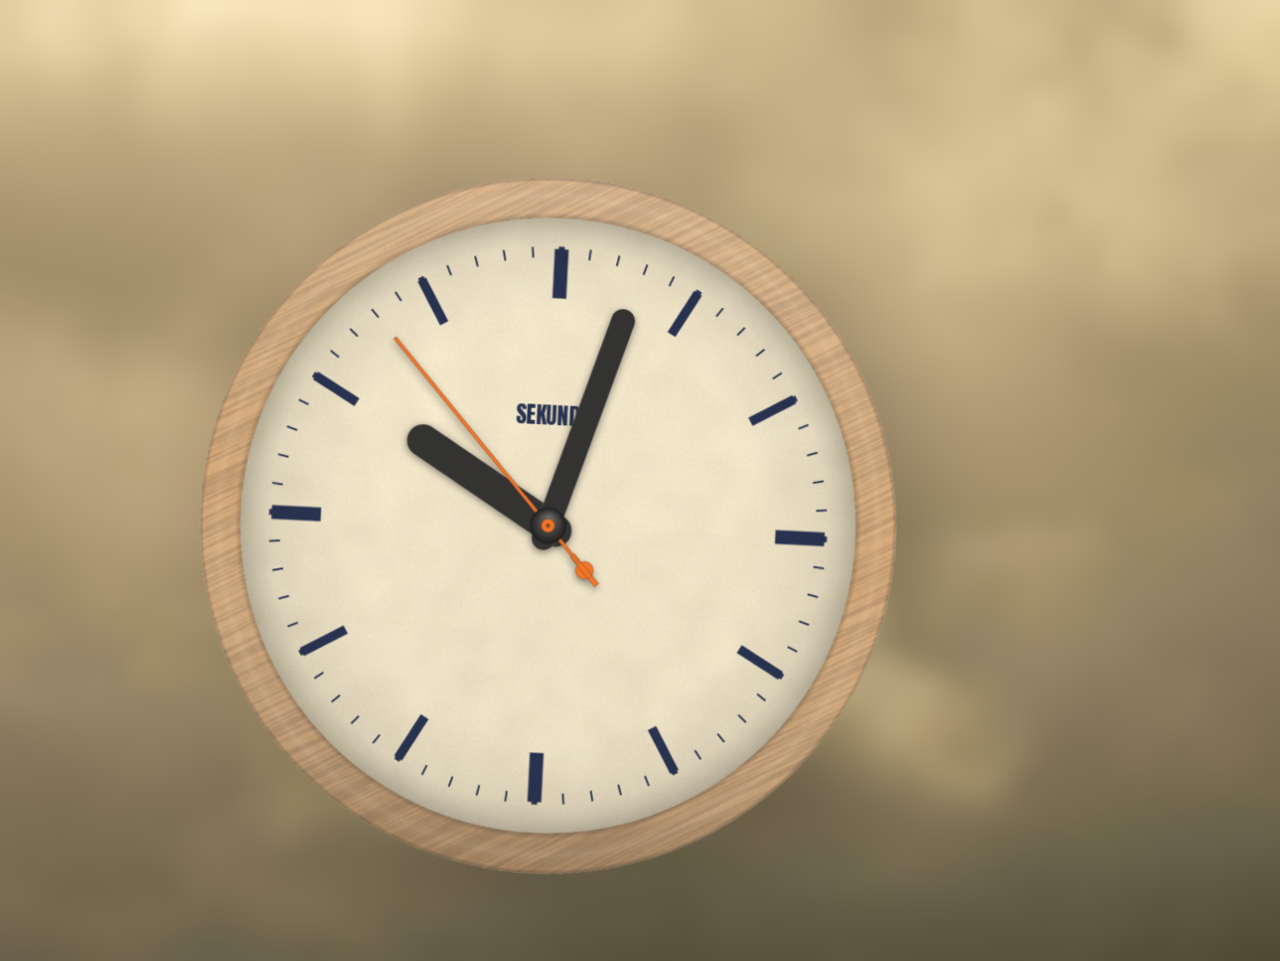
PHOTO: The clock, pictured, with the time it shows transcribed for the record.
10:02:53
